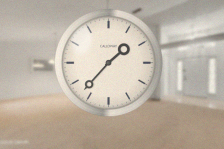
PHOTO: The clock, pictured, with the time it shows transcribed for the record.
1:37
